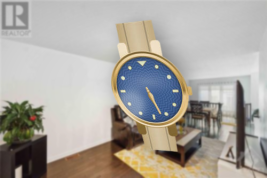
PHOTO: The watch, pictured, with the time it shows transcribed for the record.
5:27
